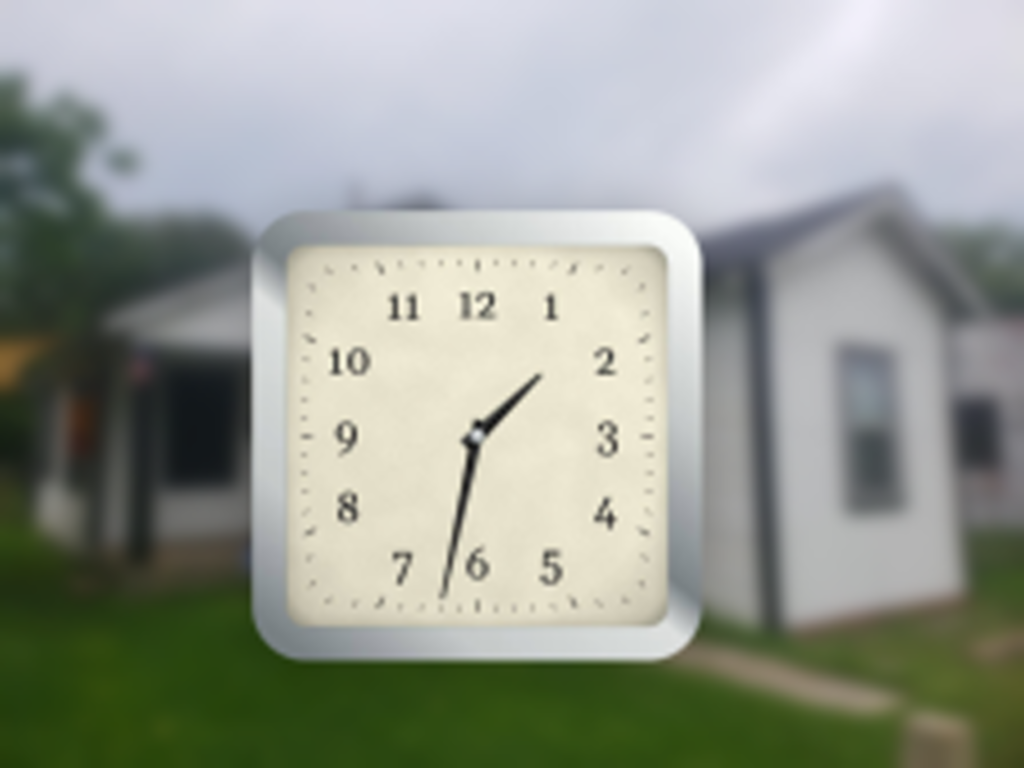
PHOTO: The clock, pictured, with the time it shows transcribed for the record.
1:32
